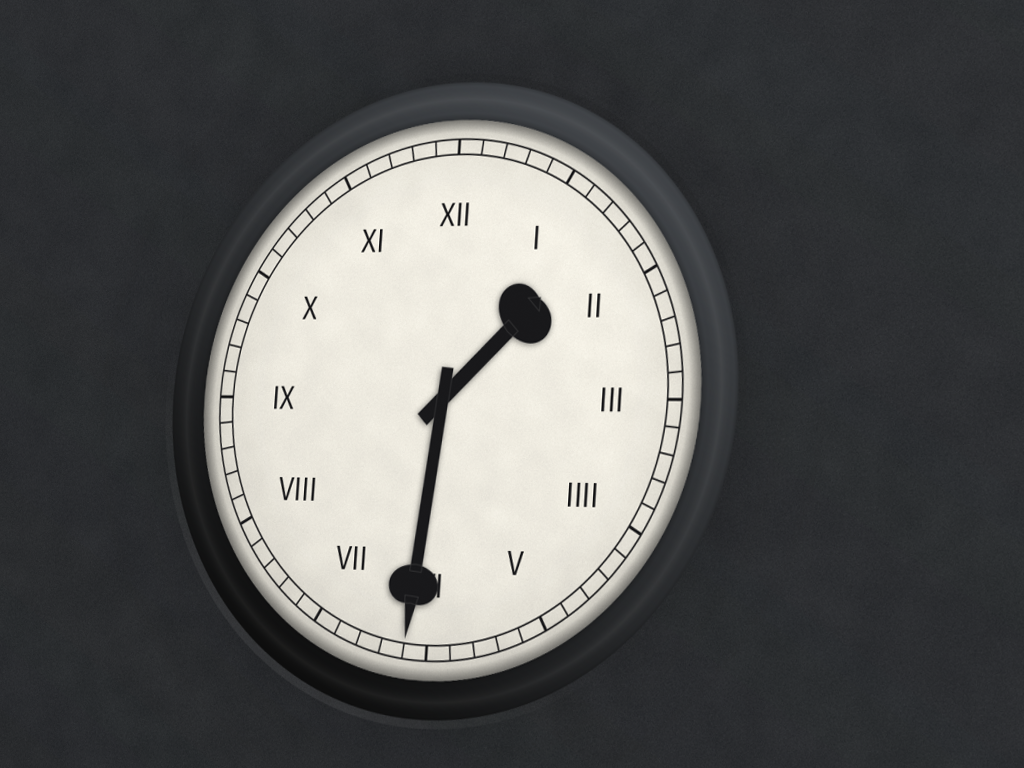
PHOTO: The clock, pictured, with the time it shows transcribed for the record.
1:31
